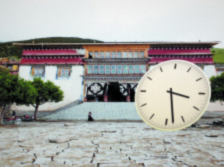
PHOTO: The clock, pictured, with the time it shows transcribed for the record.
3:28
